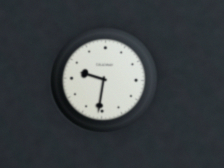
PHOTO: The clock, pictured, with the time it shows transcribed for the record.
9:31
